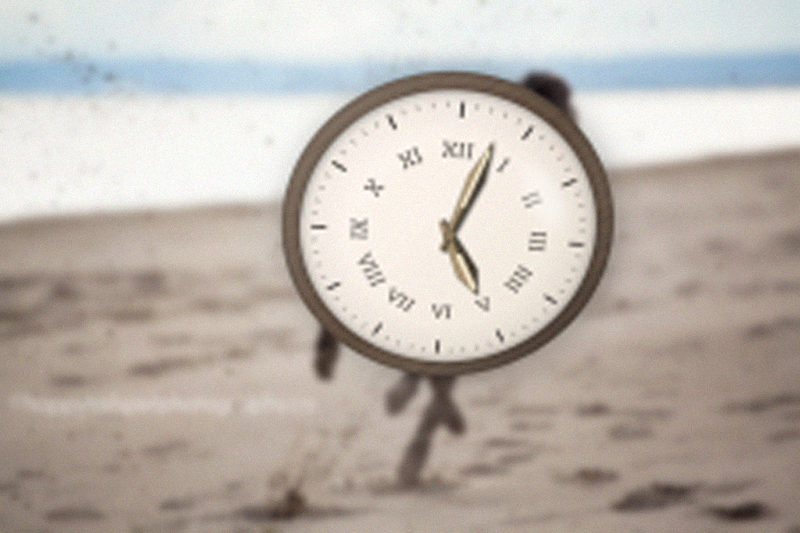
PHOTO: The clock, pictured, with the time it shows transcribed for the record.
5:03
